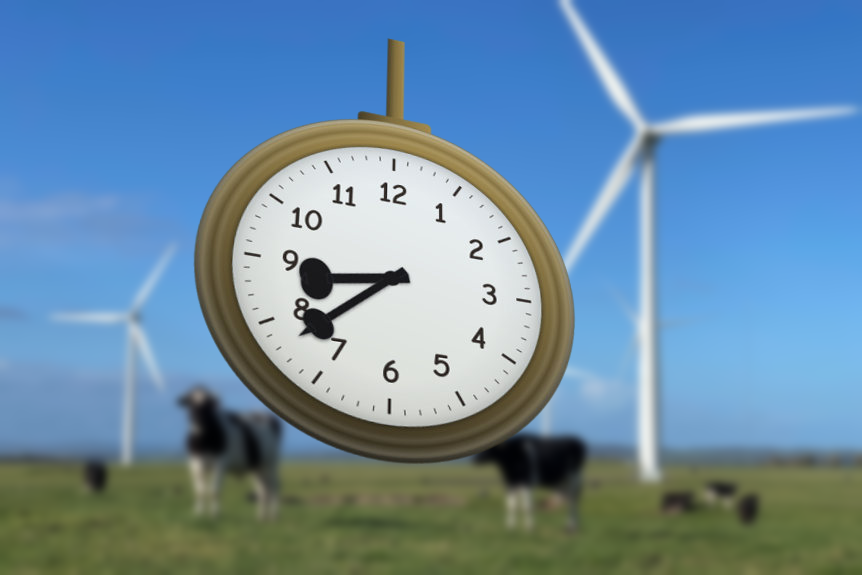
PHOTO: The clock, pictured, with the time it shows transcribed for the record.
8:38
